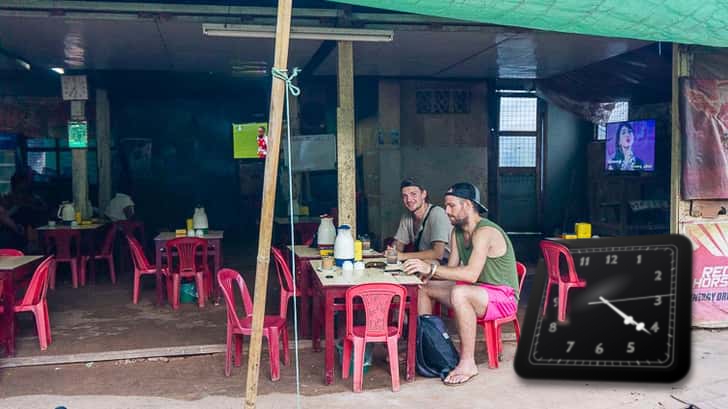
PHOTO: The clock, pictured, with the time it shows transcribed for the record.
4:21:14
